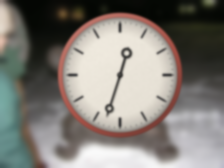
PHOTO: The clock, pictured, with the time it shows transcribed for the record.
12:33
